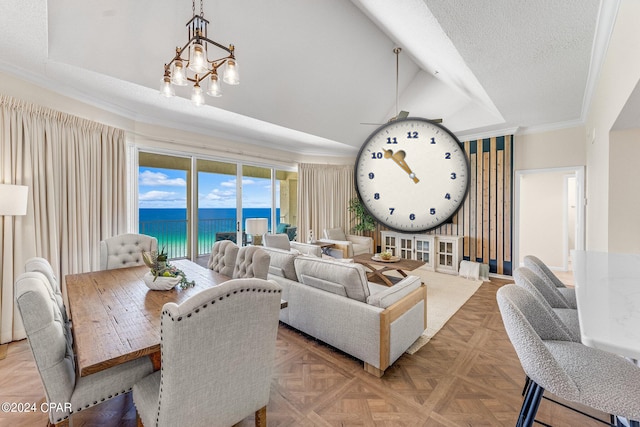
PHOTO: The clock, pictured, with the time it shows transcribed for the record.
10:52
